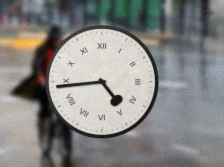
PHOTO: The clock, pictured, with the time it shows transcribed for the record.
4:44
